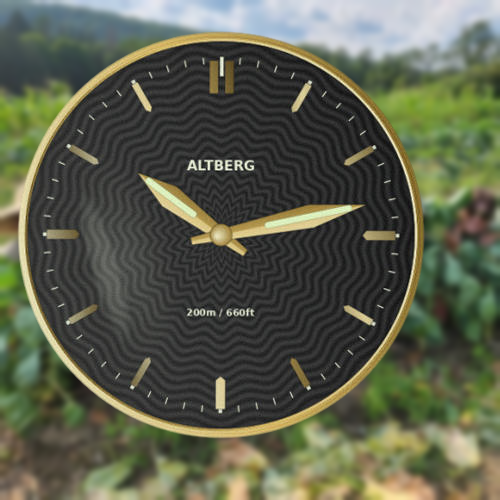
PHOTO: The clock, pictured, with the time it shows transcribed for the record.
10:13
